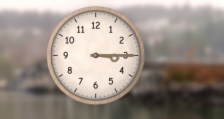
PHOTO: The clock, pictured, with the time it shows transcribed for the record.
3:15
